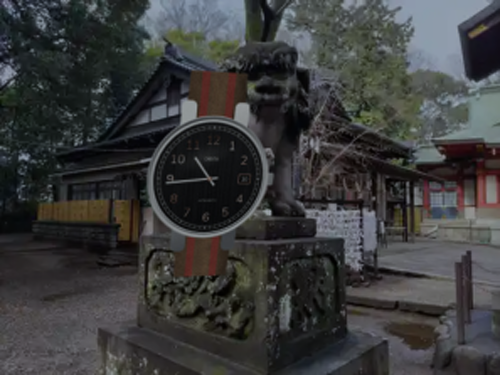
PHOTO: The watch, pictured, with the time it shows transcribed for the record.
10:44
